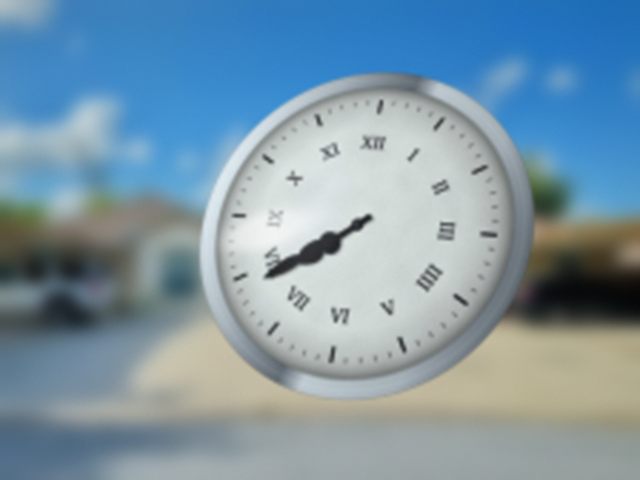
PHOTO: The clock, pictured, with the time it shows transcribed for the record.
7:39
